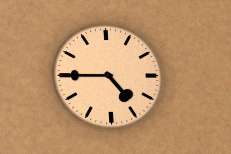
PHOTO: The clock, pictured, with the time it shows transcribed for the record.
4:45
